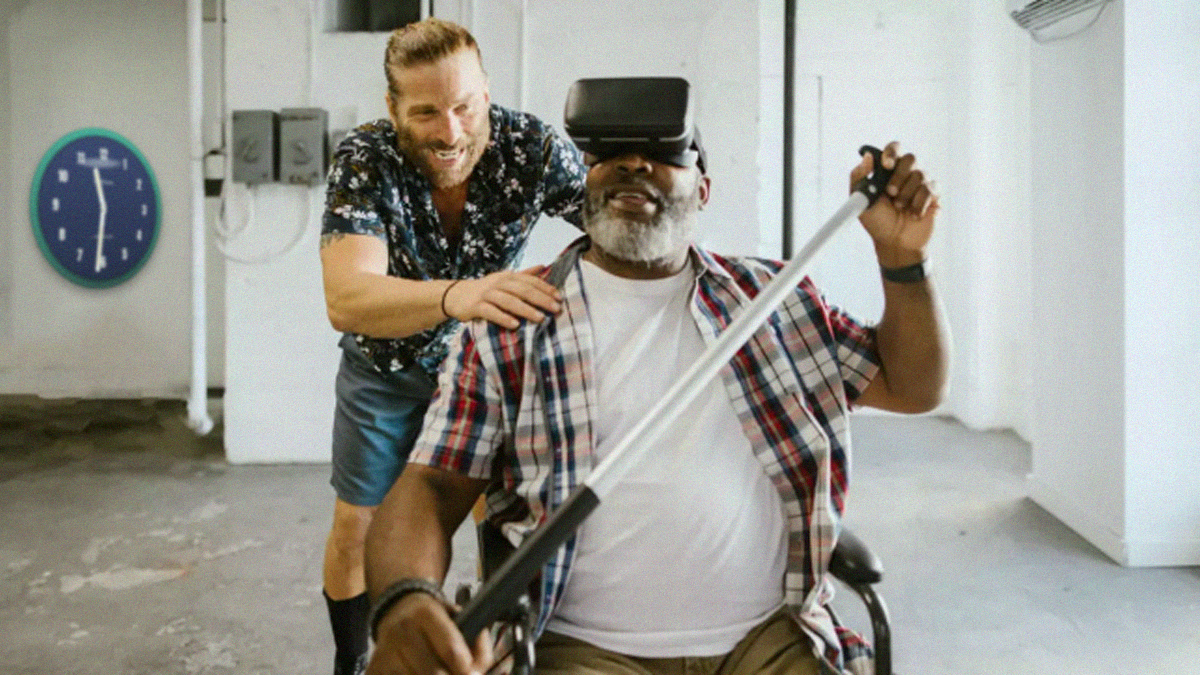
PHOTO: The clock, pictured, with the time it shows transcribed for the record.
11:31
